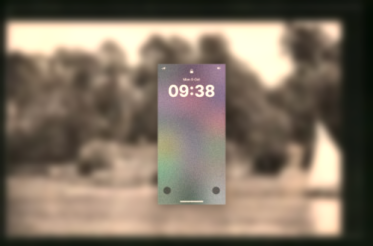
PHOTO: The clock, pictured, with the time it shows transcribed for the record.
9:38
